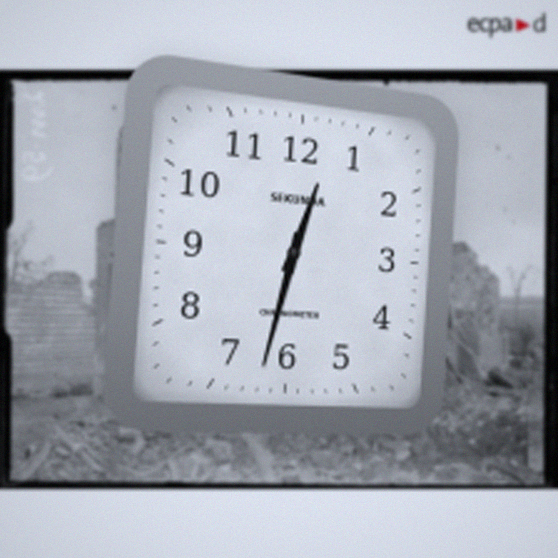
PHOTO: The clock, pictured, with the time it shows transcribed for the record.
12:32
